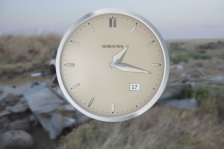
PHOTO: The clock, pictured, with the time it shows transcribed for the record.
1:17
